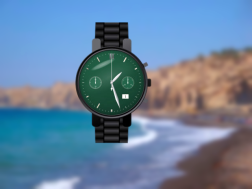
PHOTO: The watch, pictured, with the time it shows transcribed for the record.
1:27
